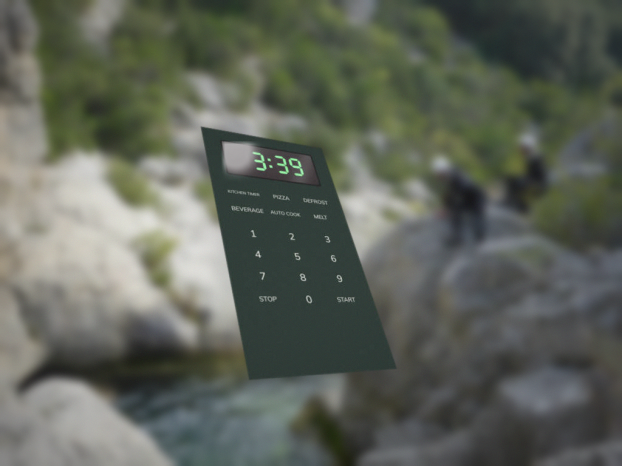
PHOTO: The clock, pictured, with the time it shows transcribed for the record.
3:39
